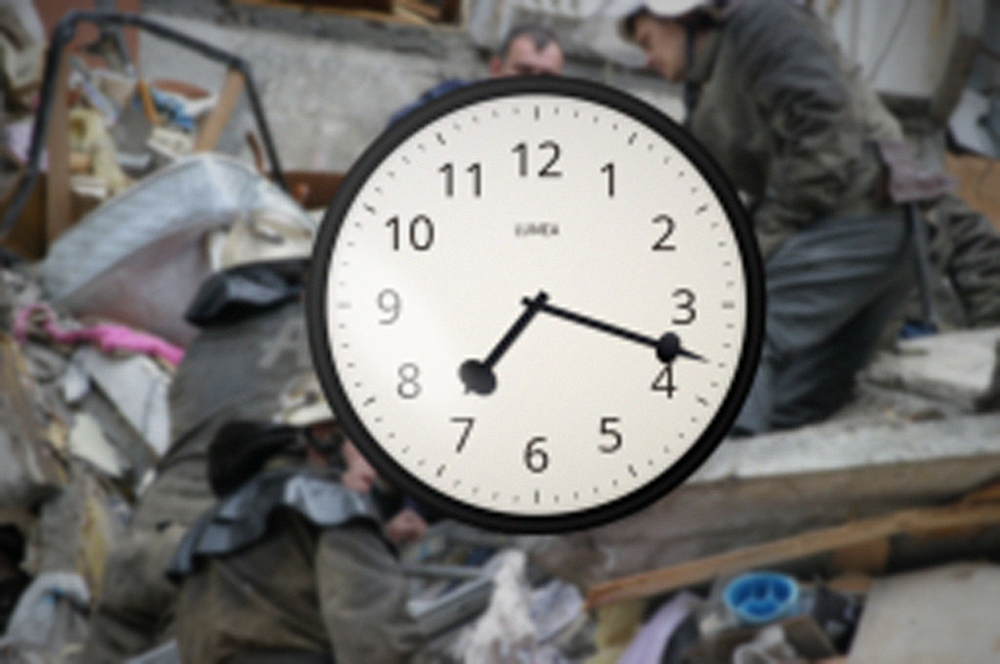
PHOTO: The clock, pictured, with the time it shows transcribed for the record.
7:18
